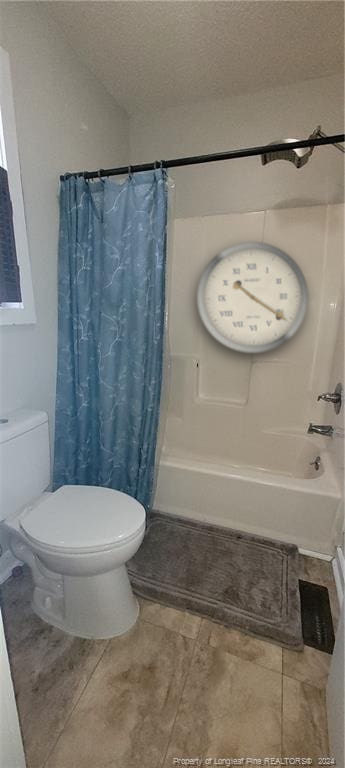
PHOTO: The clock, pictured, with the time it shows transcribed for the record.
10:21
